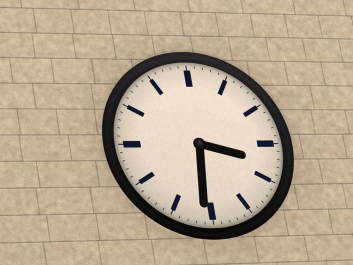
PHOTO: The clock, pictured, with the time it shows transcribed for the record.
3:31
